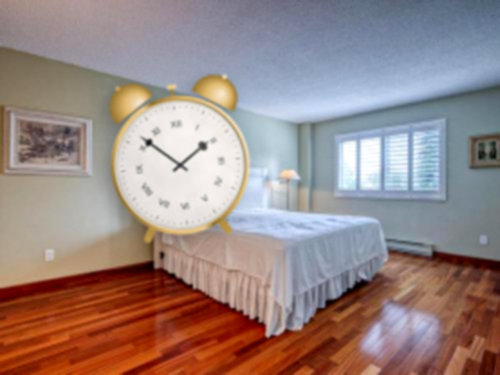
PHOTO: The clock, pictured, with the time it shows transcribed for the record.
1:52
